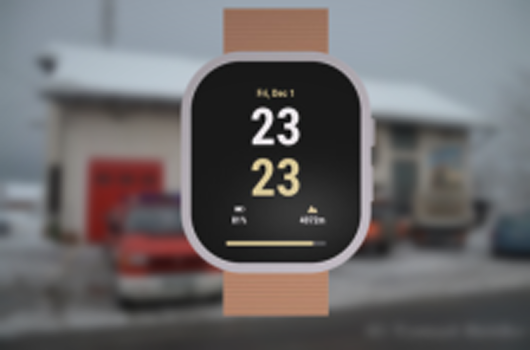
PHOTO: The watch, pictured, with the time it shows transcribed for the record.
23:23
